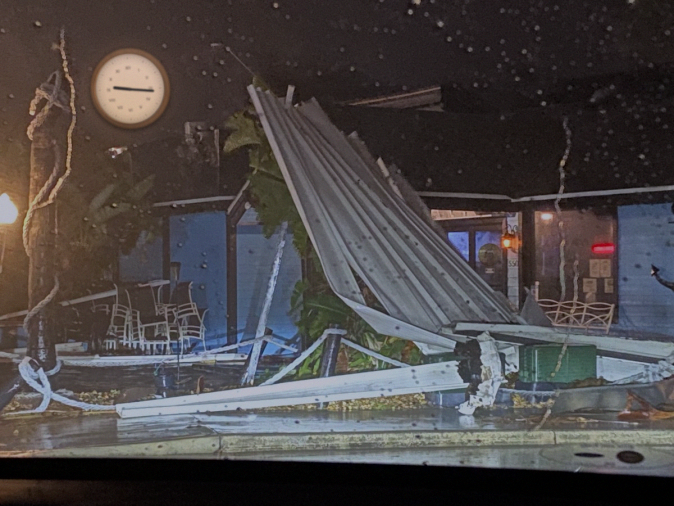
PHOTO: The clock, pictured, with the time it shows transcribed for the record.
9:16
